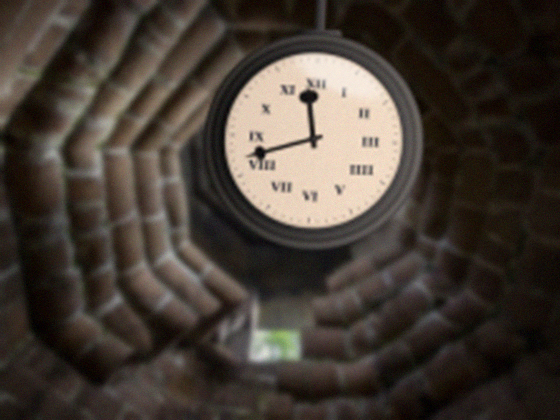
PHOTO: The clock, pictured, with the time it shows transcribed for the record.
11:42
